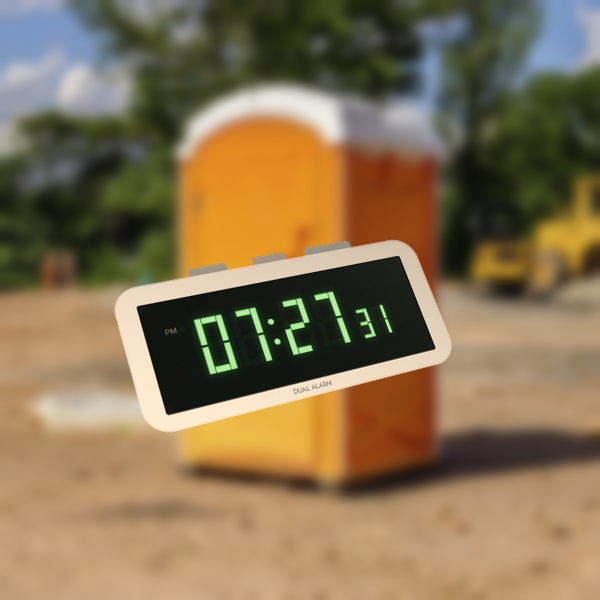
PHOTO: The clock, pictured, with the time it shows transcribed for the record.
7:27:31
